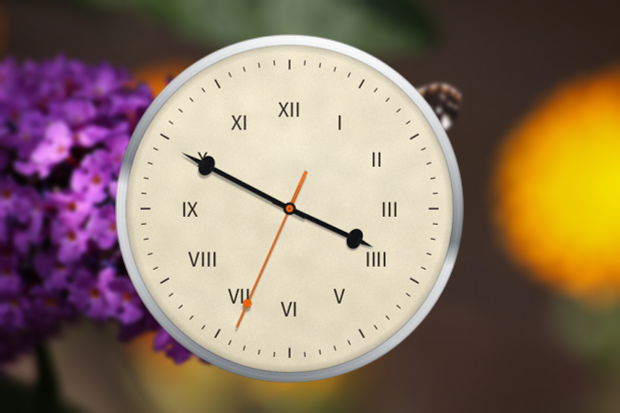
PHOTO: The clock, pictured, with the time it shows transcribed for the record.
3:49:34
